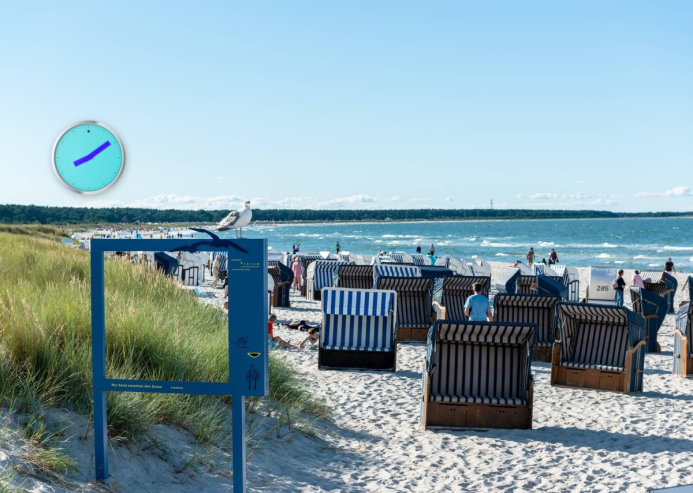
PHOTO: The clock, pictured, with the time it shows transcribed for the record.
8:09
